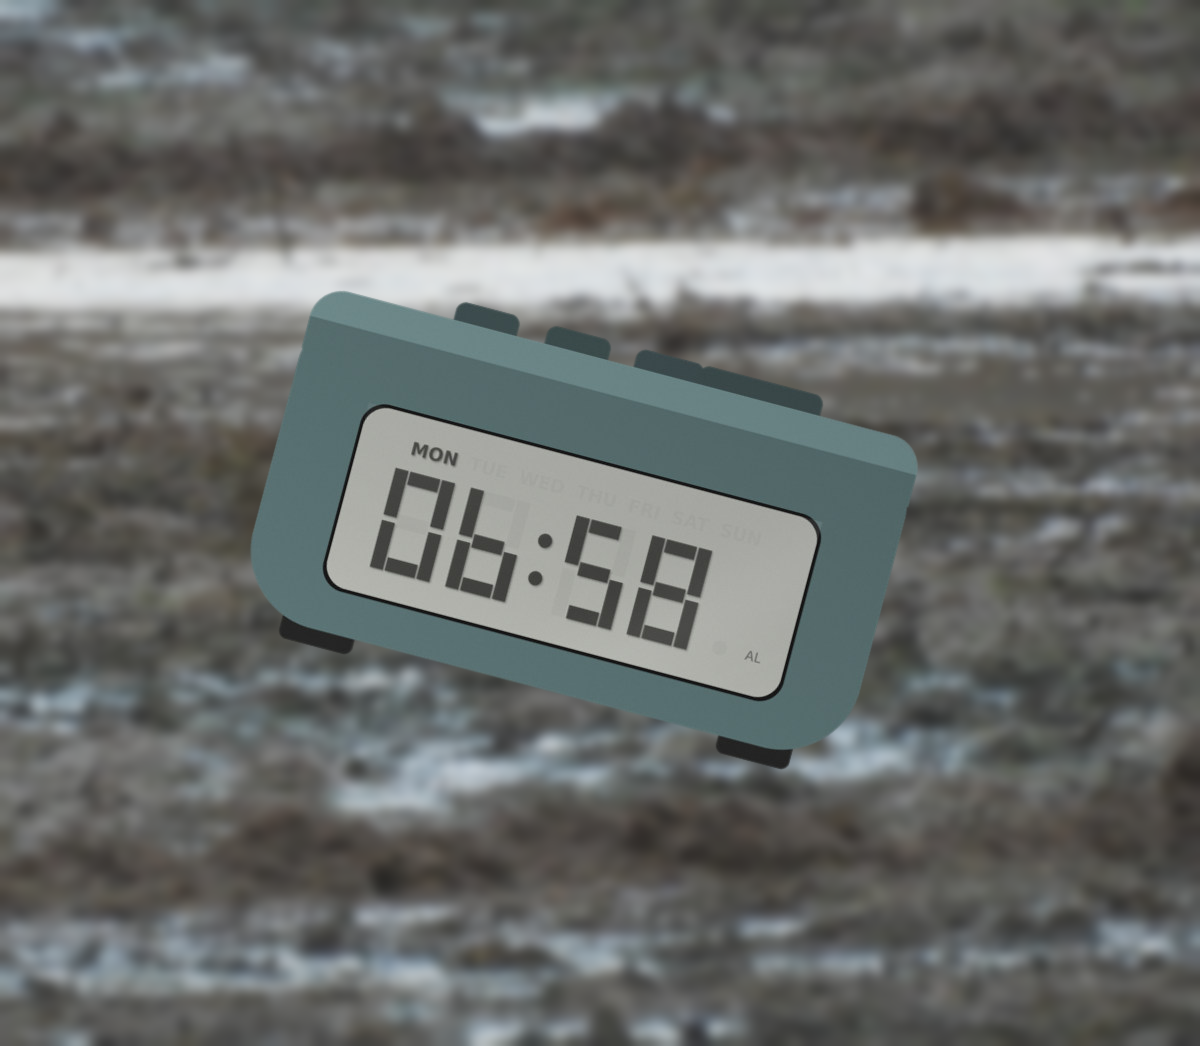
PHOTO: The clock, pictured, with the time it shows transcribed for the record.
6:58
